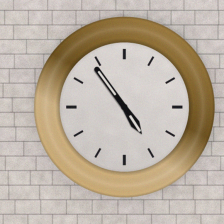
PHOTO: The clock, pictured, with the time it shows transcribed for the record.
4:54
